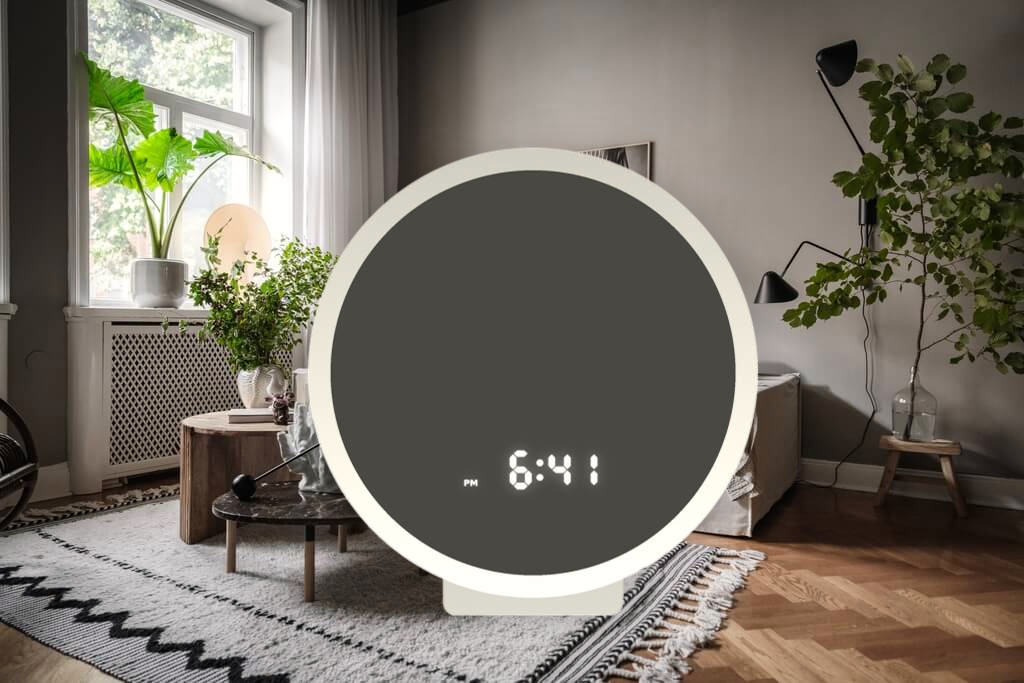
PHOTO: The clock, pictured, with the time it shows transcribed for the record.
6:41
